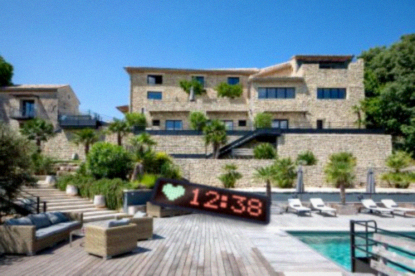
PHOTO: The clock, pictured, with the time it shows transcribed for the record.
12:38
